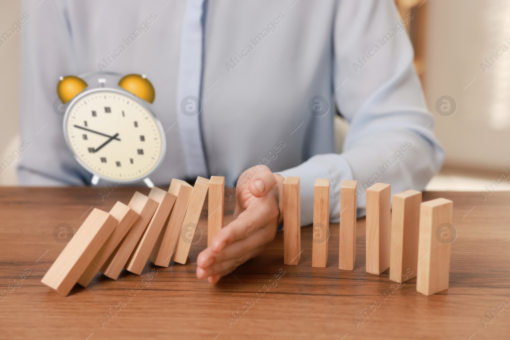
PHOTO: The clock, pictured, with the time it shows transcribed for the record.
7:48
